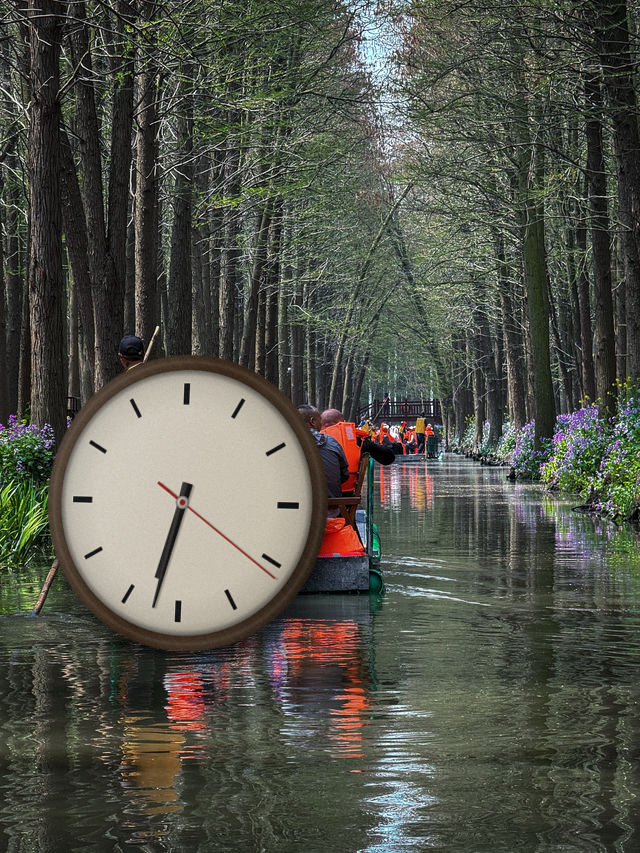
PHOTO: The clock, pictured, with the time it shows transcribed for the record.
6:32:21
